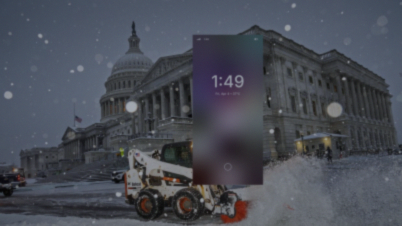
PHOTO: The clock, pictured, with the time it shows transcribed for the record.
1:49
